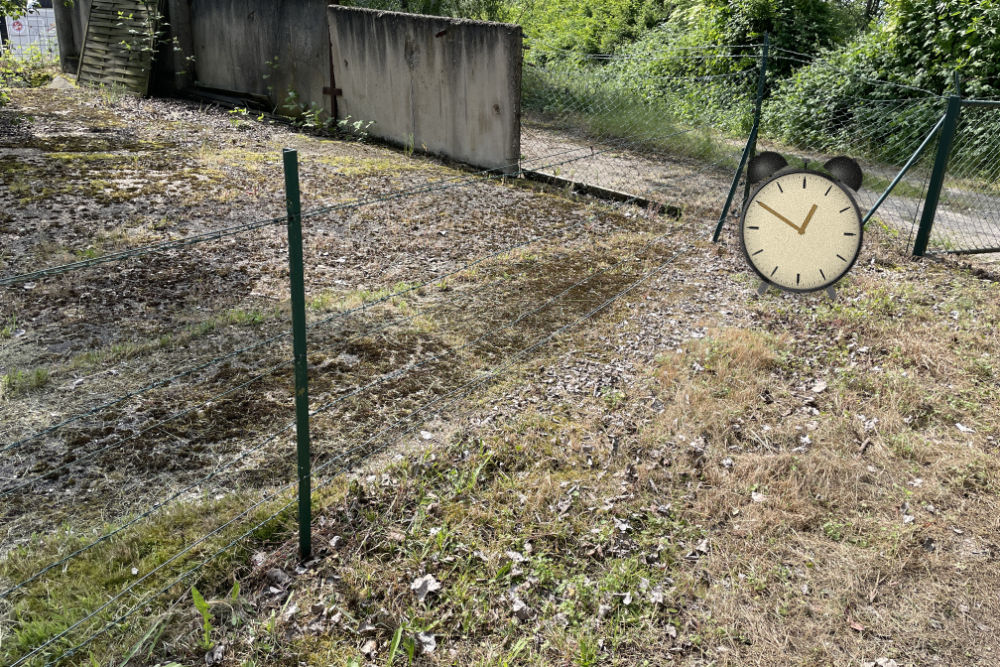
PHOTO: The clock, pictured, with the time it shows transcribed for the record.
12:50
